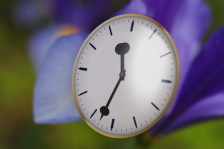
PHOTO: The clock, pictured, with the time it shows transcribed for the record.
11:33
